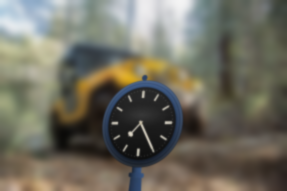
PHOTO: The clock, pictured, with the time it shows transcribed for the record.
7:25
